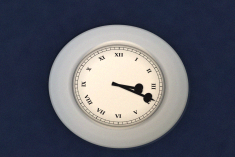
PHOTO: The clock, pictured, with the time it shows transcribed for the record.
3:19
